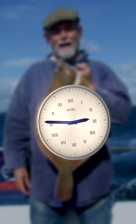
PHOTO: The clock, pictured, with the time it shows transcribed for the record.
2:46
